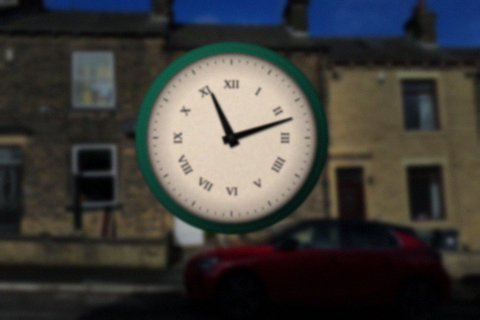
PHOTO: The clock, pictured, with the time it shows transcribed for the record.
11:12
